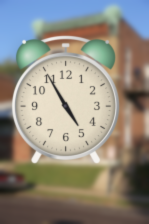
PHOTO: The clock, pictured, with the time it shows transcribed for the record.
4:55
